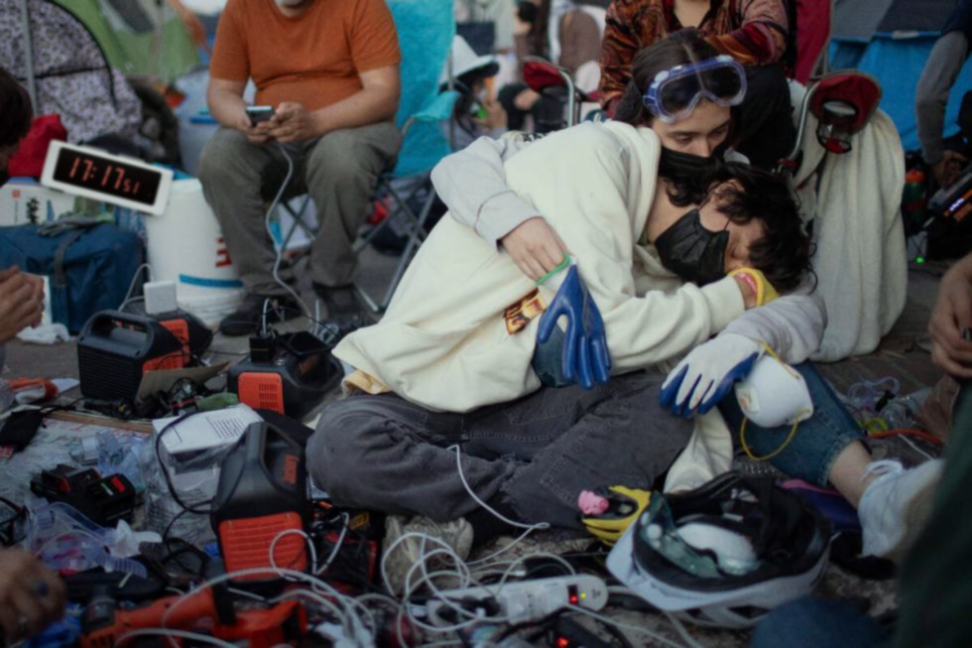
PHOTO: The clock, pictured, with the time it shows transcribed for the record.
17:17
